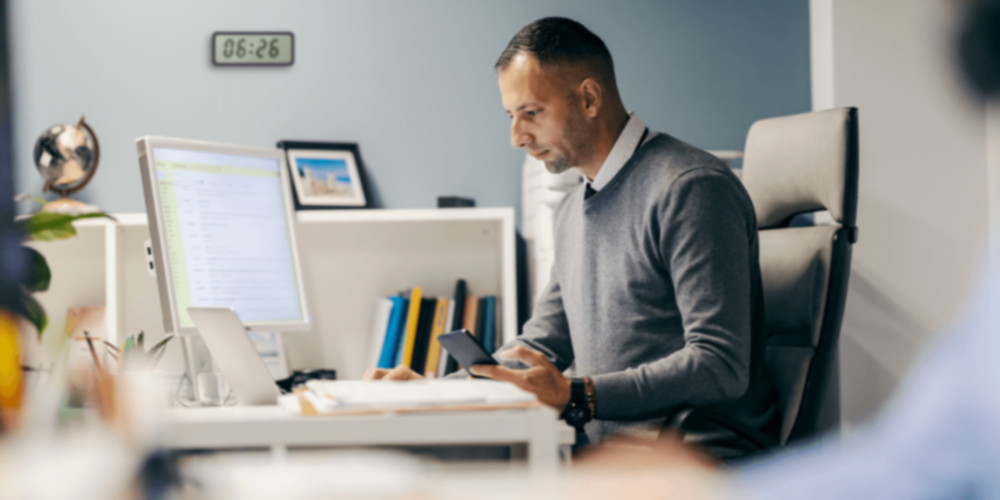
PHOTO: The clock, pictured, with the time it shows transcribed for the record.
6:26
